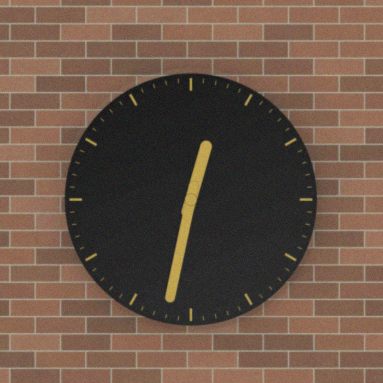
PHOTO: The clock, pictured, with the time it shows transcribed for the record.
12:32
